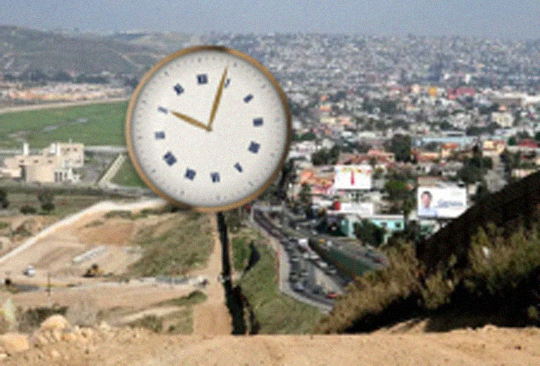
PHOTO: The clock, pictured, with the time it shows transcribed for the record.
10:04
